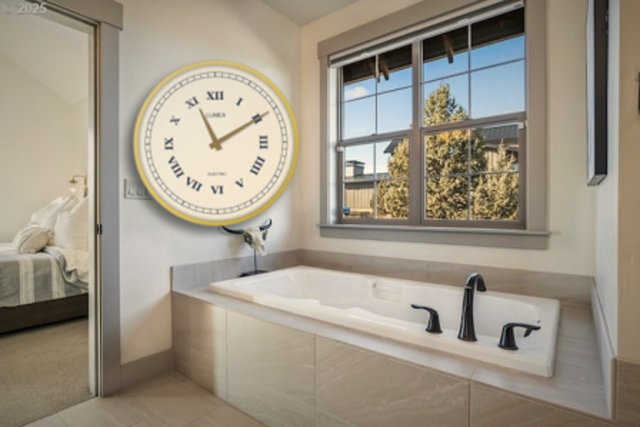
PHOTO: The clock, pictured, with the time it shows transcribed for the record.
11:10
